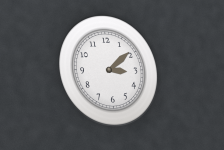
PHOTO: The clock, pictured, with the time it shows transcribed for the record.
3:09
